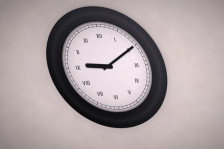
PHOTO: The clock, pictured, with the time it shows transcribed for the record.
9:10
